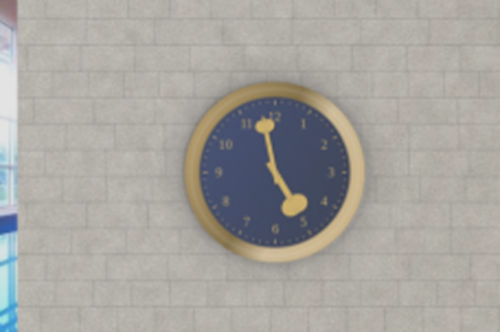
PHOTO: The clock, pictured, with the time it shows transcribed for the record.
4:58
